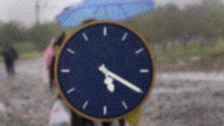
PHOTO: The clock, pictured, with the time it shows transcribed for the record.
5:20
